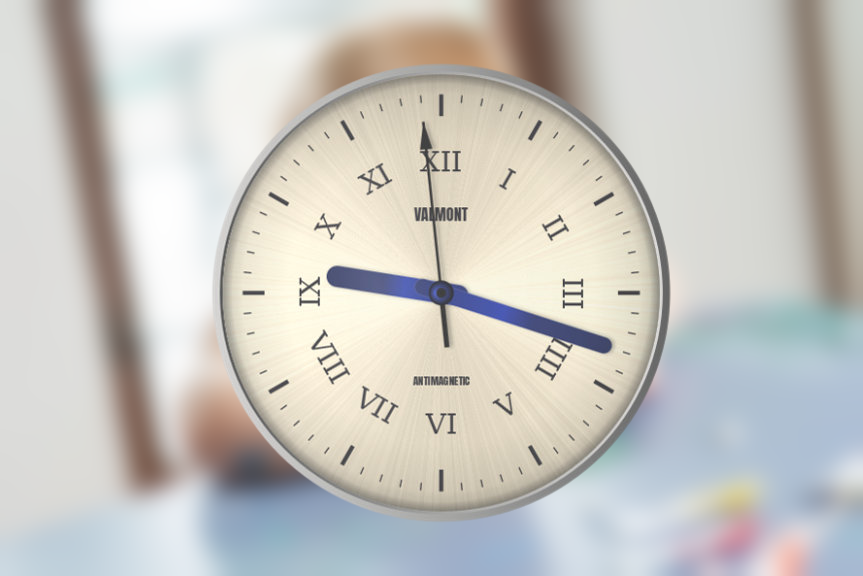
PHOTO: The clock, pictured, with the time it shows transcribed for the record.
9:17:59
